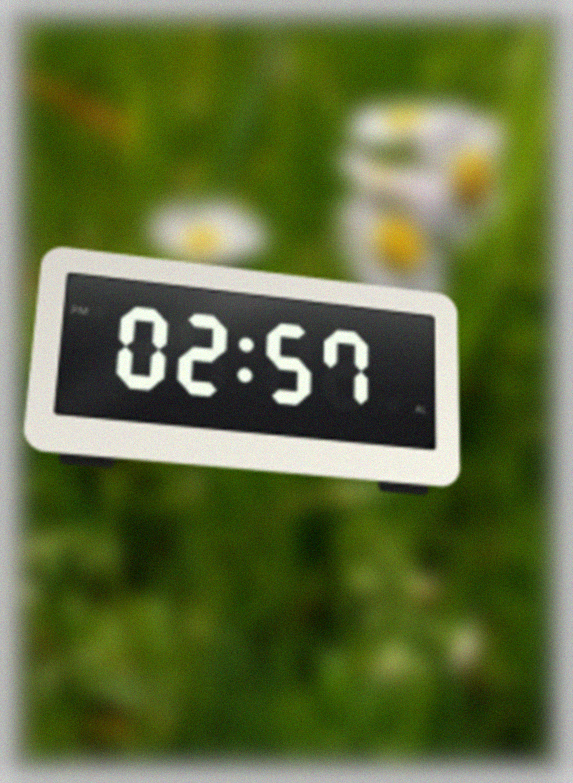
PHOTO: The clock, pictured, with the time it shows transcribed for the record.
2:57
